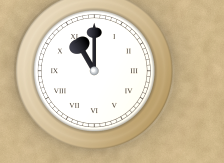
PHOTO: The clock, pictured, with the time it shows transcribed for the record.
11:00
